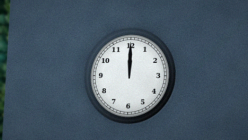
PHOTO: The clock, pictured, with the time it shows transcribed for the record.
12:00
